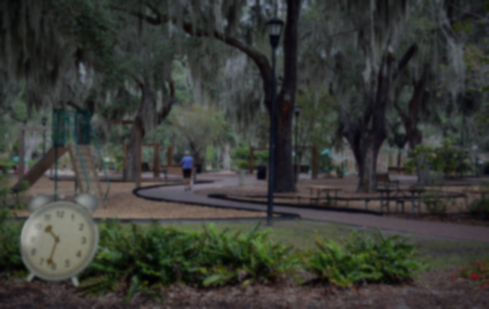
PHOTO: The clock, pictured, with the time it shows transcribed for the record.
10:32
